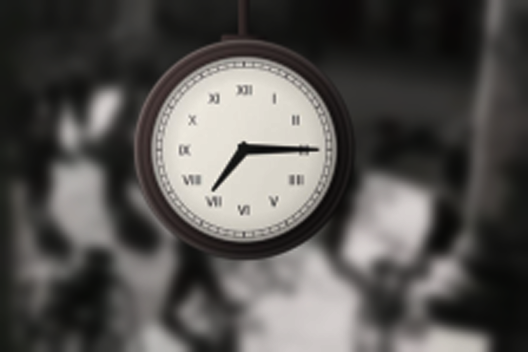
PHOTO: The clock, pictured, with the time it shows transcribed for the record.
7:15
